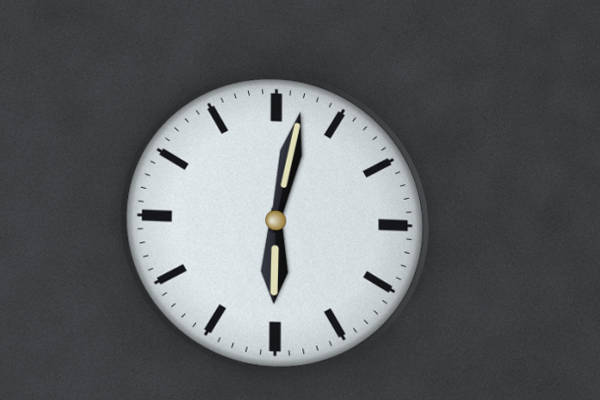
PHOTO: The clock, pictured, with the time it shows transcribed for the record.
6:02
